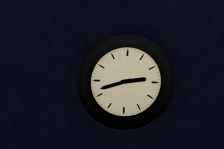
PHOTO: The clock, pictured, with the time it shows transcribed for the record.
2:42
